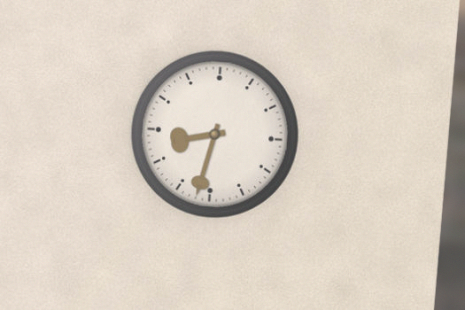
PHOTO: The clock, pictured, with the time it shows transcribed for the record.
8:32
